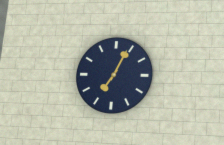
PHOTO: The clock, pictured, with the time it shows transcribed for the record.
7:04
